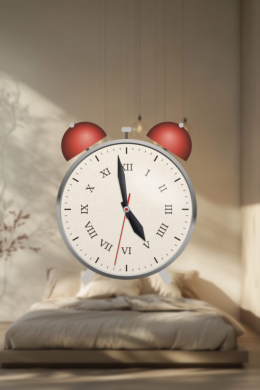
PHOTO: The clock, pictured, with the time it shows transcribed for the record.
4:58:32
